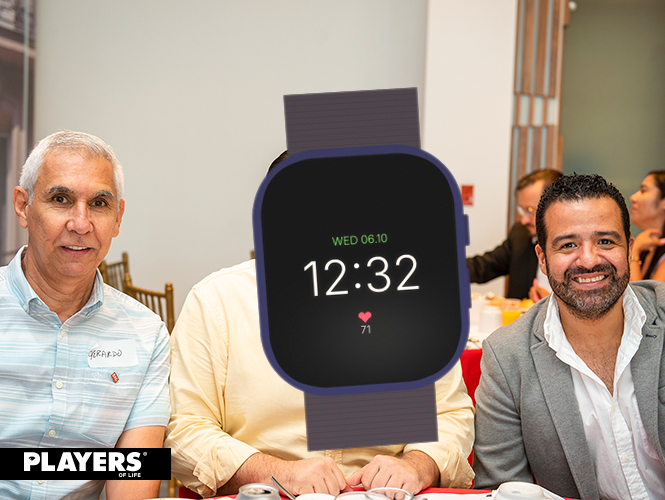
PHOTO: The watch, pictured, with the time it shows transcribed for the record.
12:32
